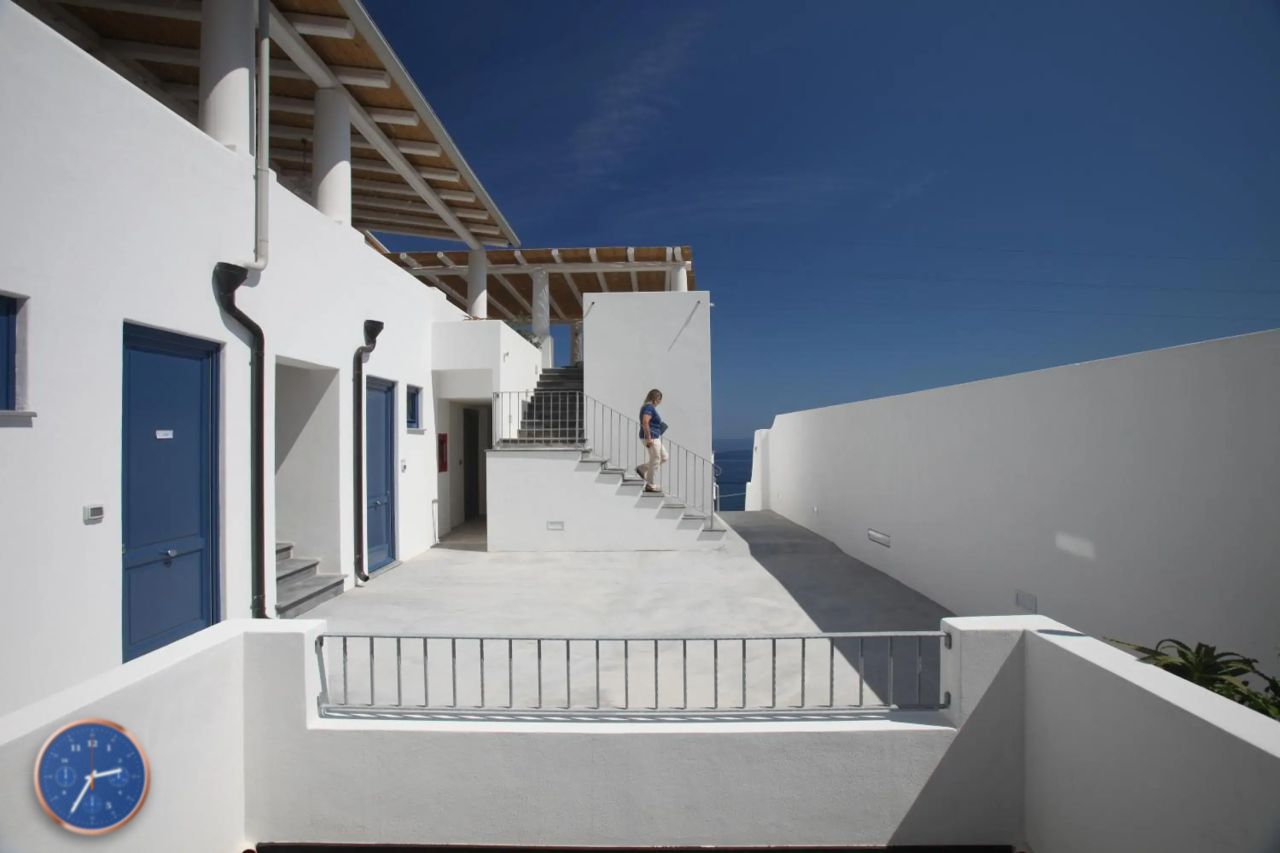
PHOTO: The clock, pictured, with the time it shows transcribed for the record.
2:35
